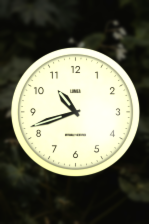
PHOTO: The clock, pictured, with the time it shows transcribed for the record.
10:42
